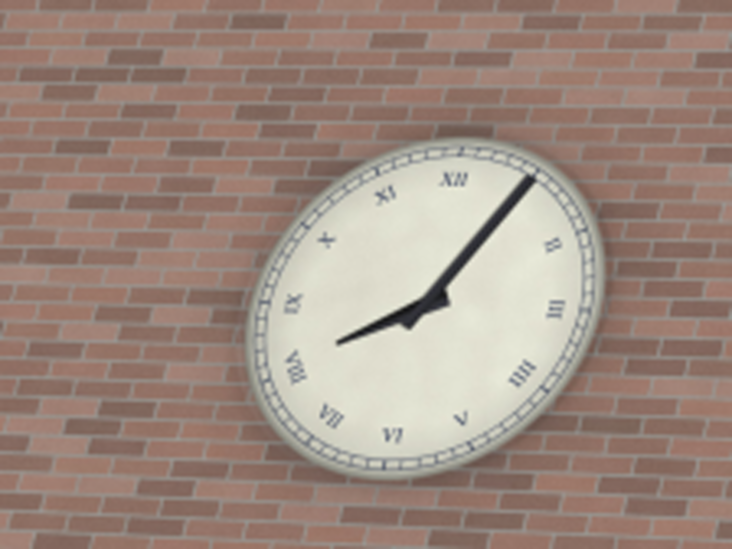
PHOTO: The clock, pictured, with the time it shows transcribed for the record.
8:05
